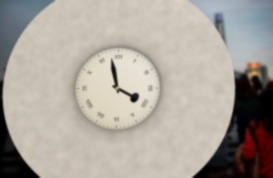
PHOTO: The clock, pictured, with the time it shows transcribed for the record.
3:58
